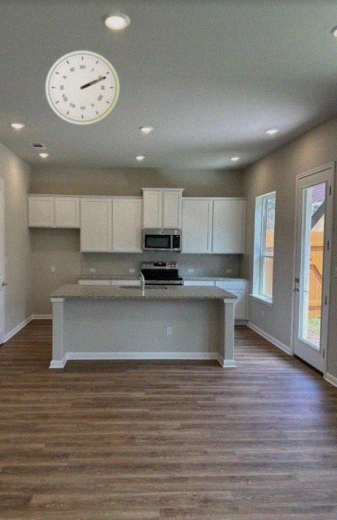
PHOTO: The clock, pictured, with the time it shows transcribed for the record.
2:11
